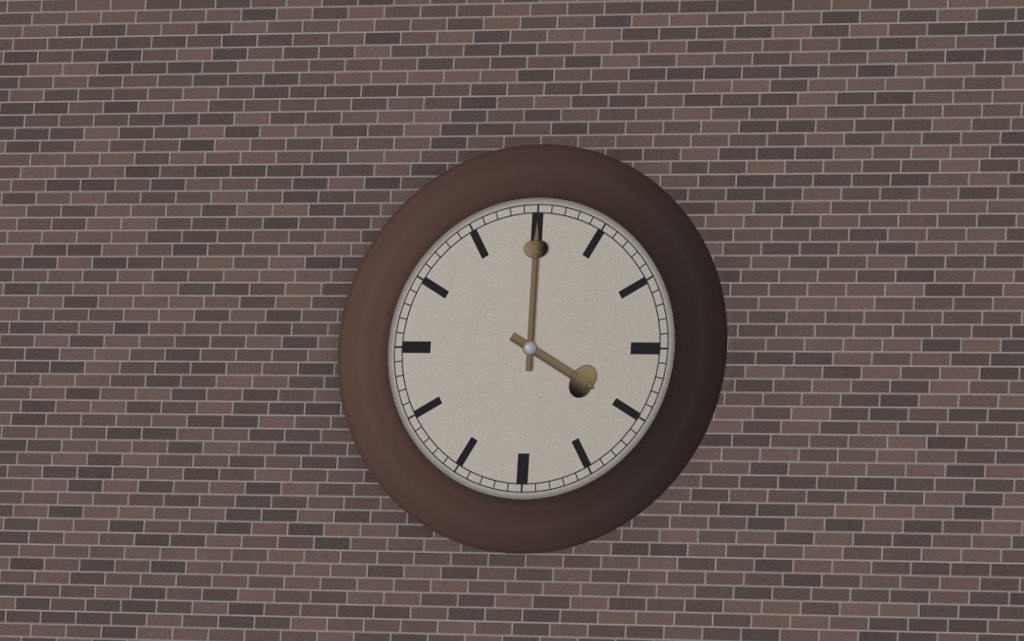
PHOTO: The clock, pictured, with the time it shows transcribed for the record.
4:00
